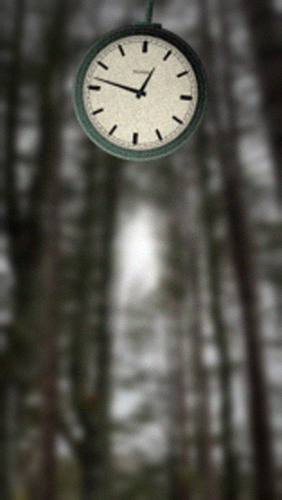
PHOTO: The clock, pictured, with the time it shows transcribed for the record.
12:47
